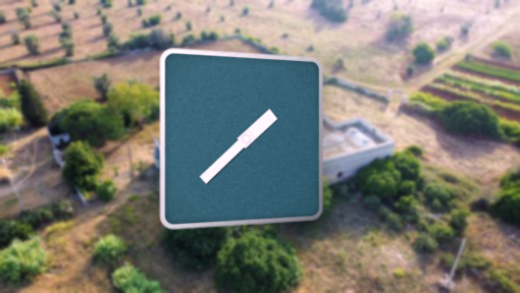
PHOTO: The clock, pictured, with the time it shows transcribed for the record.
1:38
